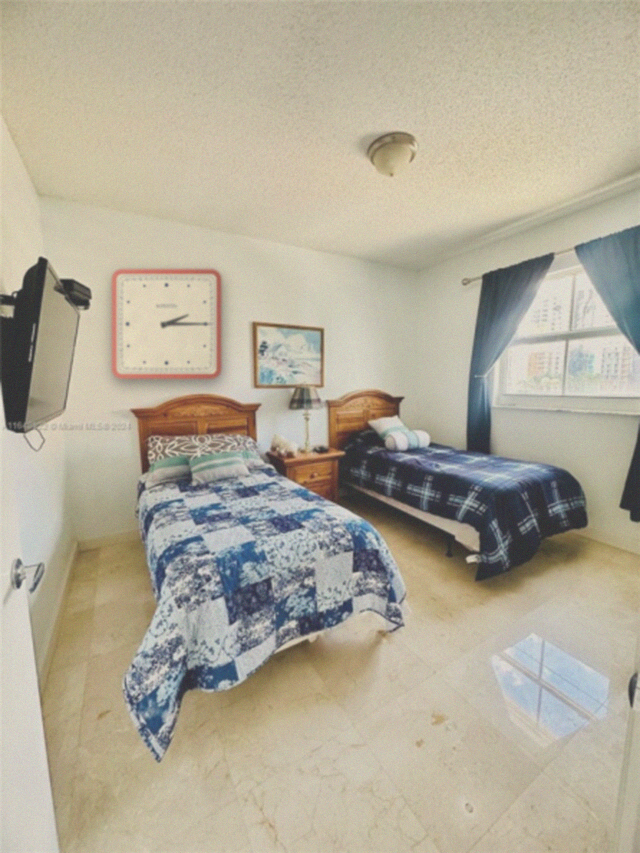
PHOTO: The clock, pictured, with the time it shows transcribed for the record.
2:15
